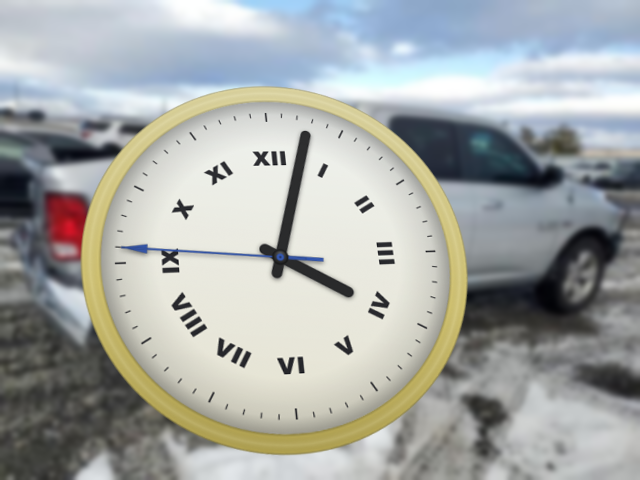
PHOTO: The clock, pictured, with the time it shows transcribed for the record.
4:02:46
